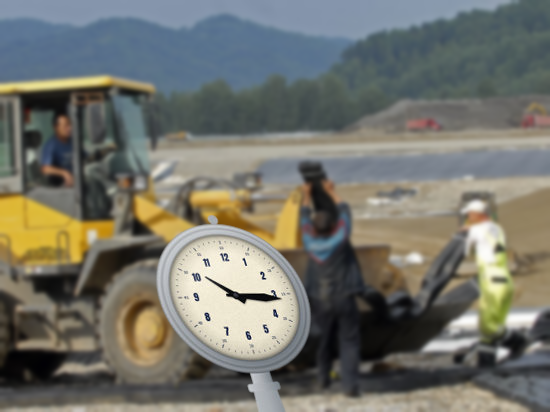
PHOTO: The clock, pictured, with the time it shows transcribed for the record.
10:16
